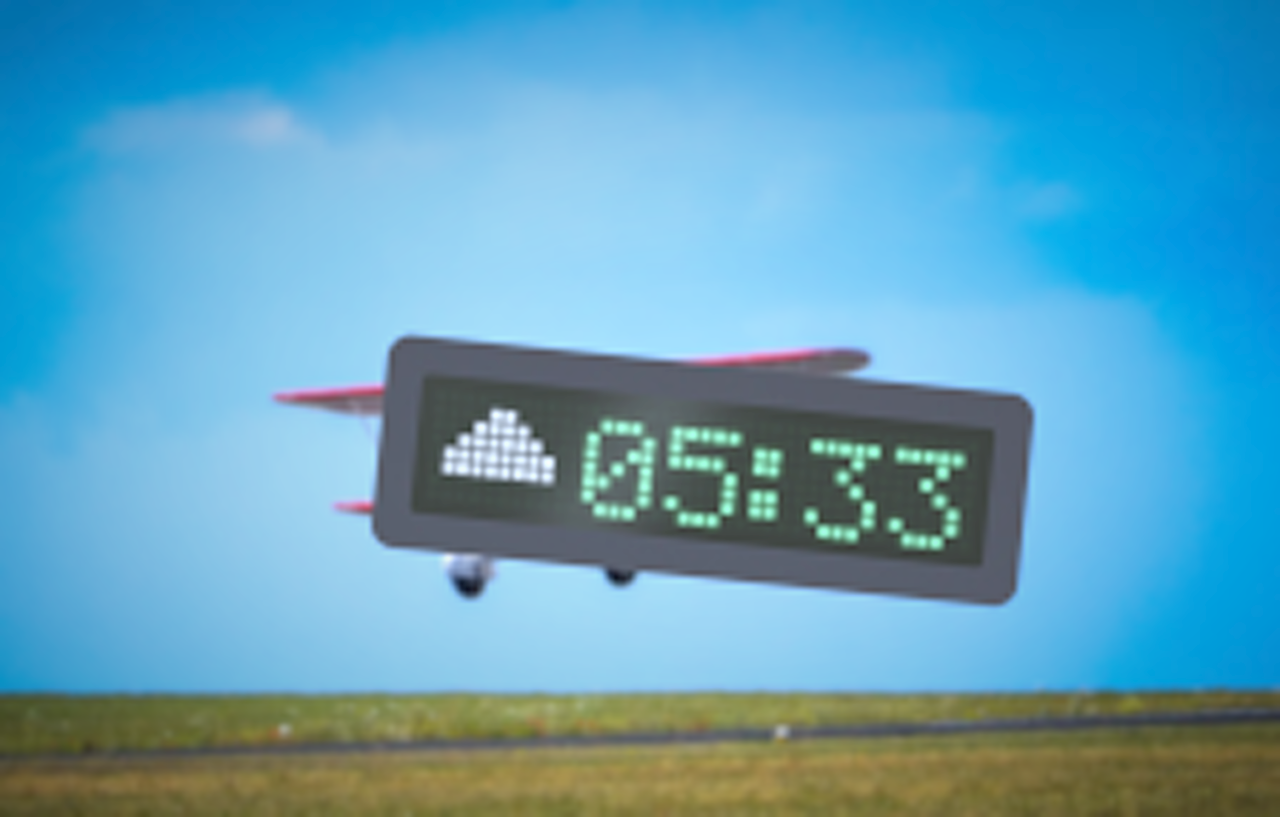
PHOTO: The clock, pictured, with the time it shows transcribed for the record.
5:33
